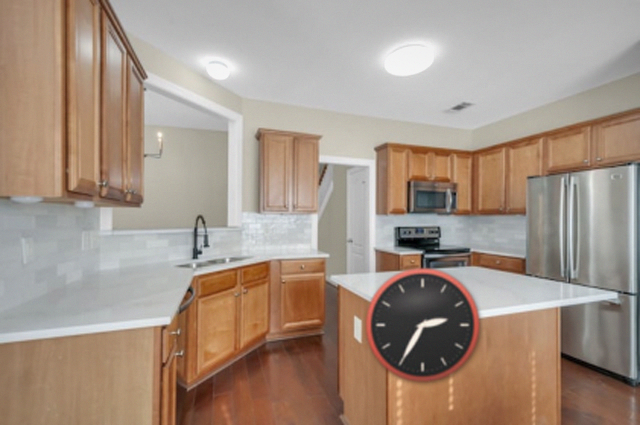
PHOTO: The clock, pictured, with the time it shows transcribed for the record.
2:35
